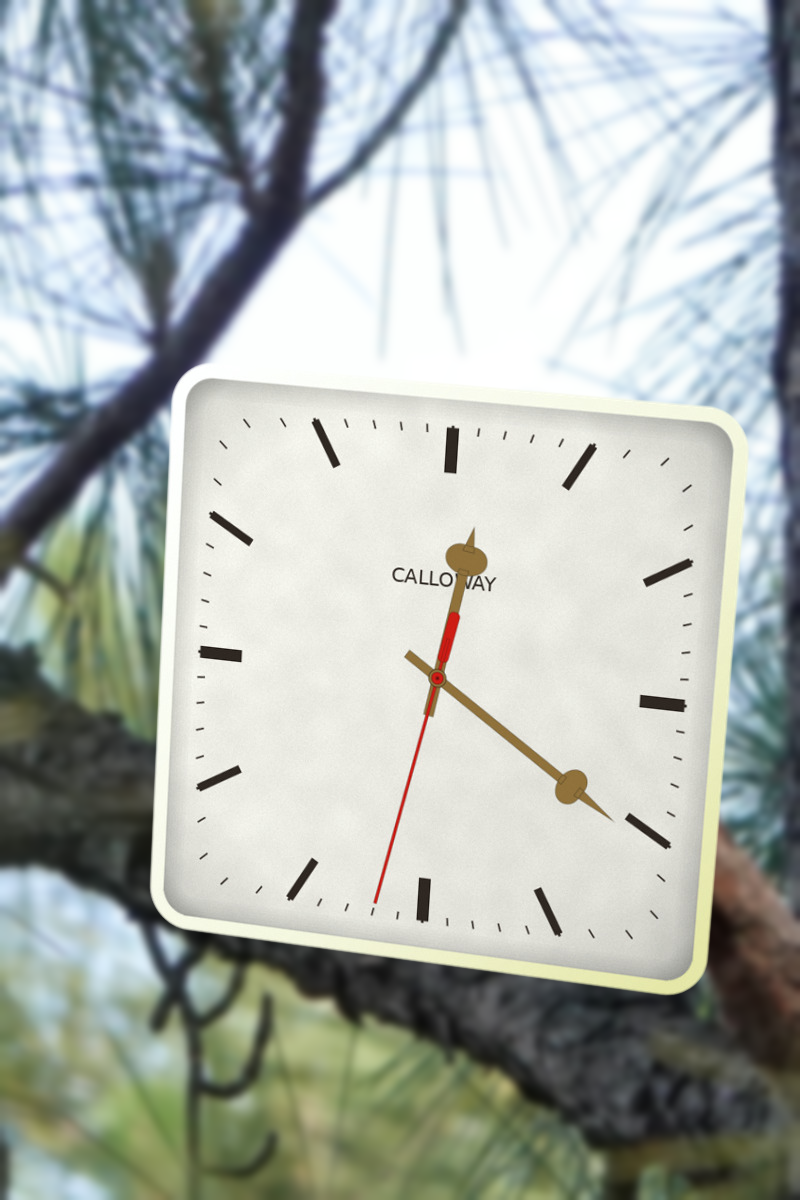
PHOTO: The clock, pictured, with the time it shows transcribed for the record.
12:20:32
